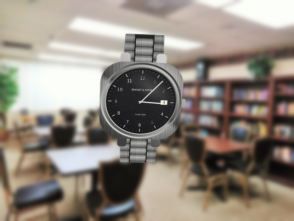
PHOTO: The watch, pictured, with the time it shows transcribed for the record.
3:07
